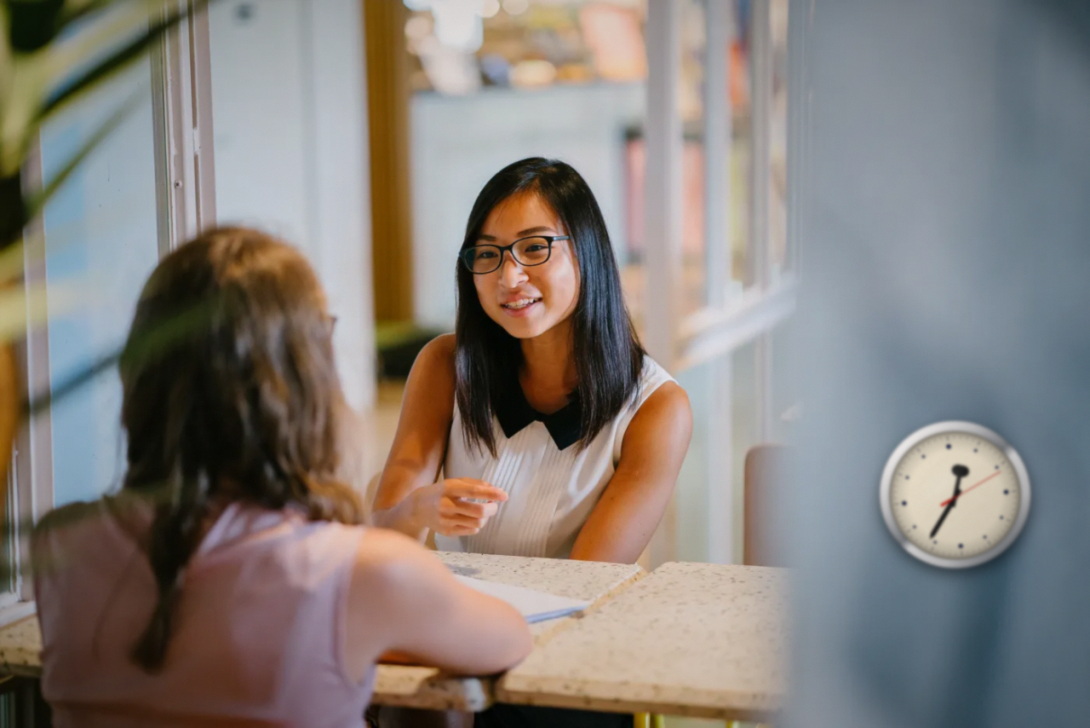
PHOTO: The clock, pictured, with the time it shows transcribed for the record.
12:36:11
